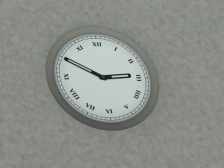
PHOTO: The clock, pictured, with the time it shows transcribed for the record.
2:50
